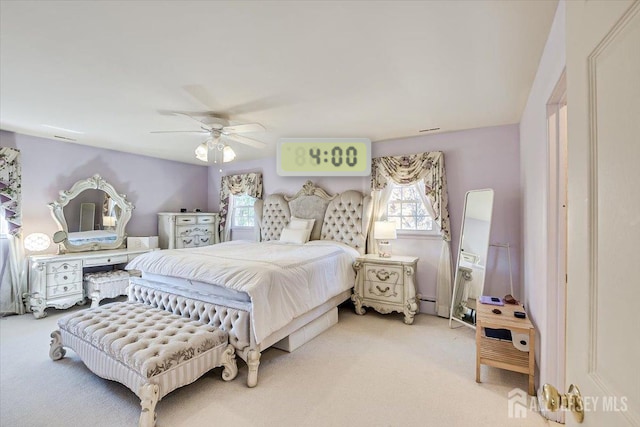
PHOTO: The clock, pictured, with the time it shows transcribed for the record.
4:00
